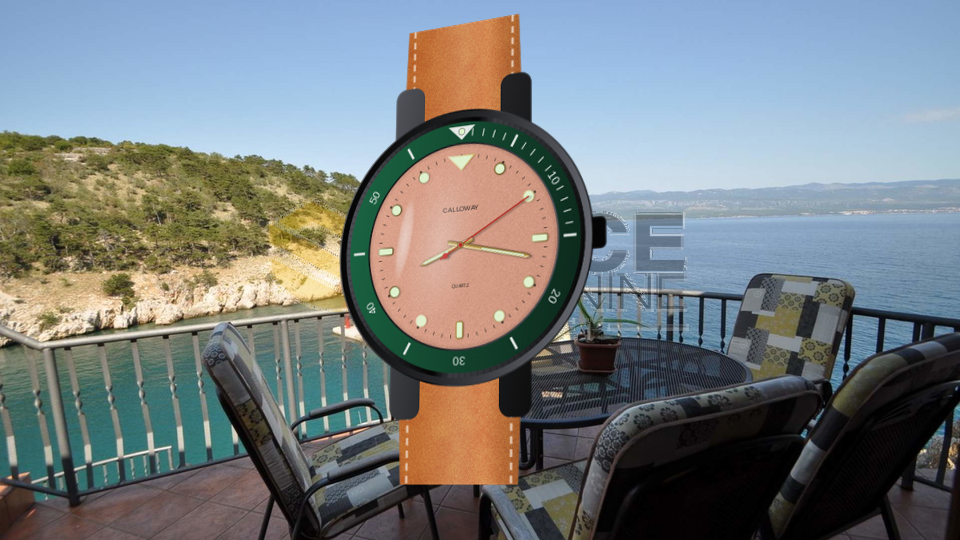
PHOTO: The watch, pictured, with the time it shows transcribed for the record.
8:17:10
